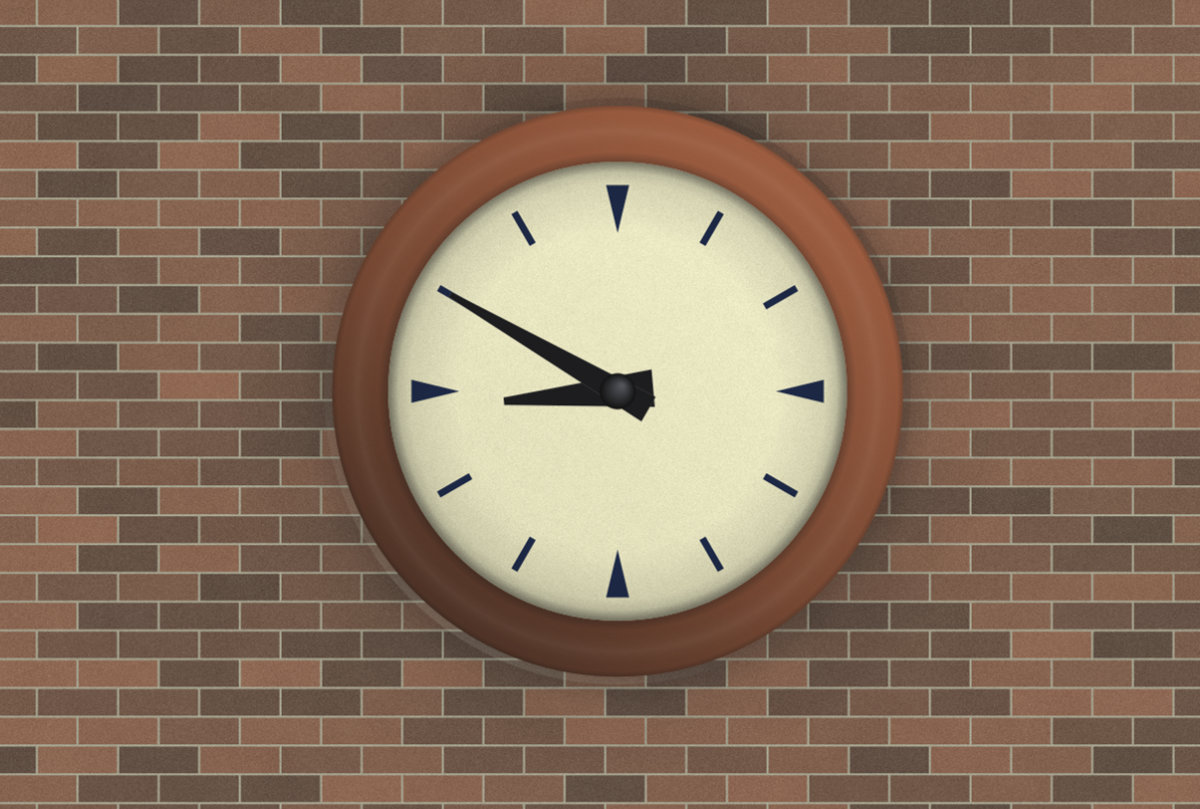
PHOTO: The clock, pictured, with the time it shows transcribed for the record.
8:50
